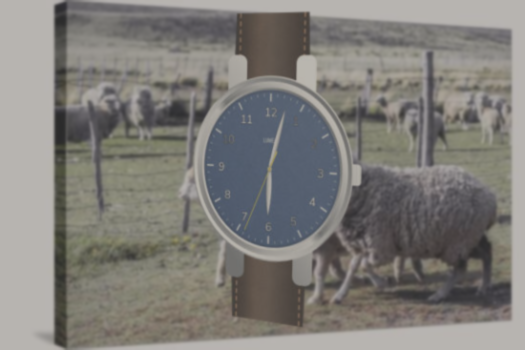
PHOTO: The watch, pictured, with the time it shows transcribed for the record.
6:02:34
